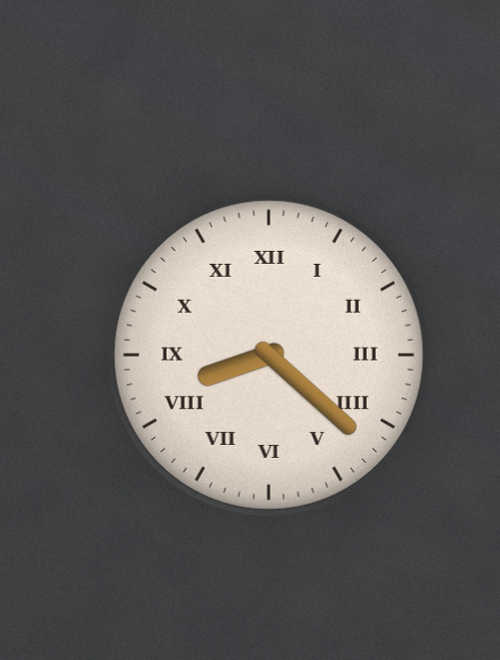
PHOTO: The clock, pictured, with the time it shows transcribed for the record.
8:22
